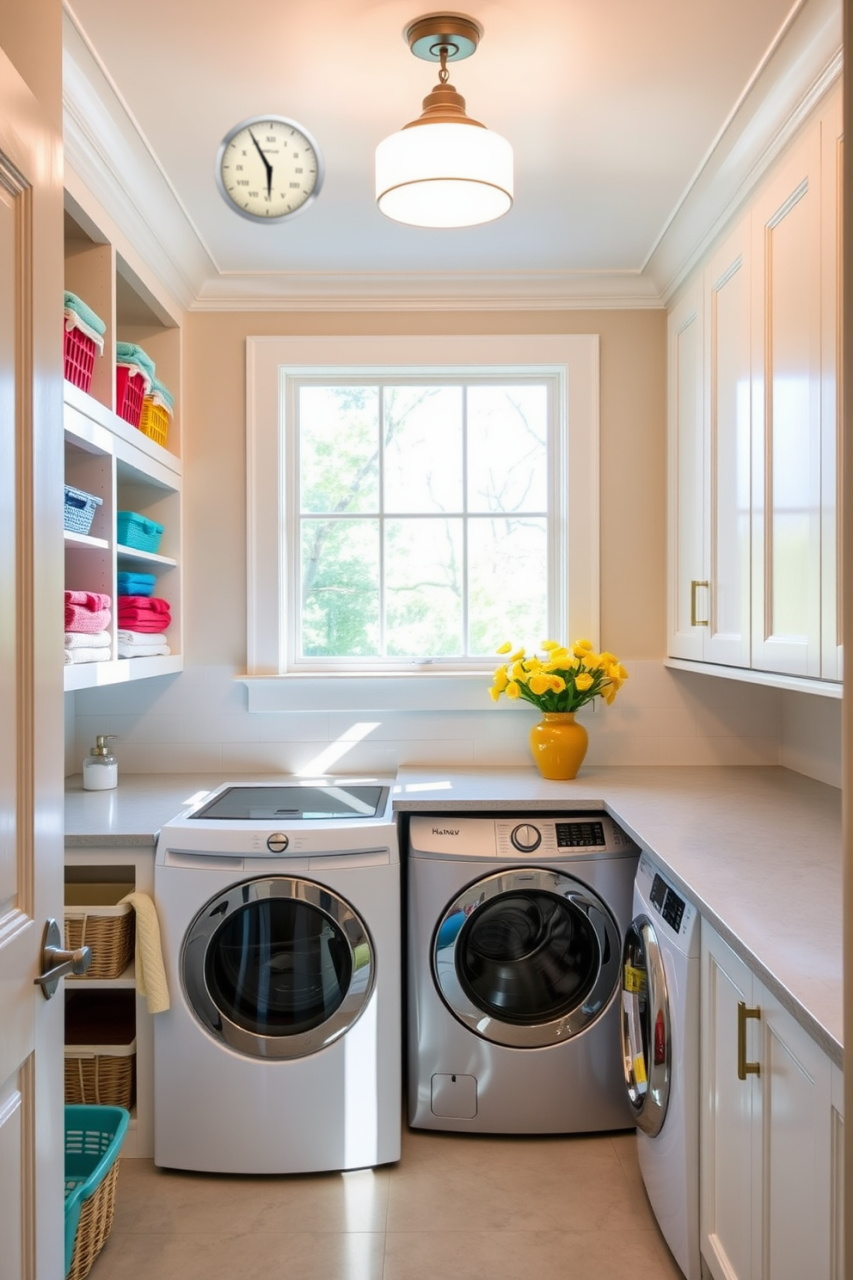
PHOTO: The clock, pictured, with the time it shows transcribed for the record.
5:55
